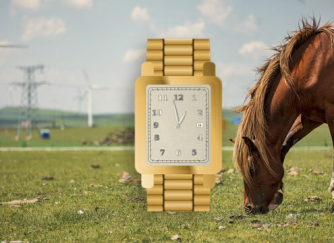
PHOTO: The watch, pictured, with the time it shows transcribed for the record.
12:58
